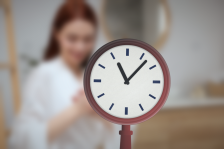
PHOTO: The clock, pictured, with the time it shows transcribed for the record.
11:07
